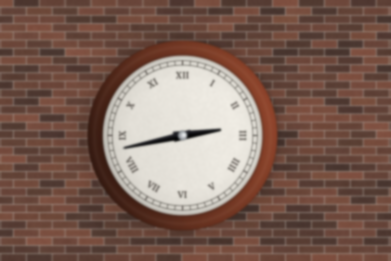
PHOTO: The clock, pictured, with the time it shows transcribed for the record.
2:43
